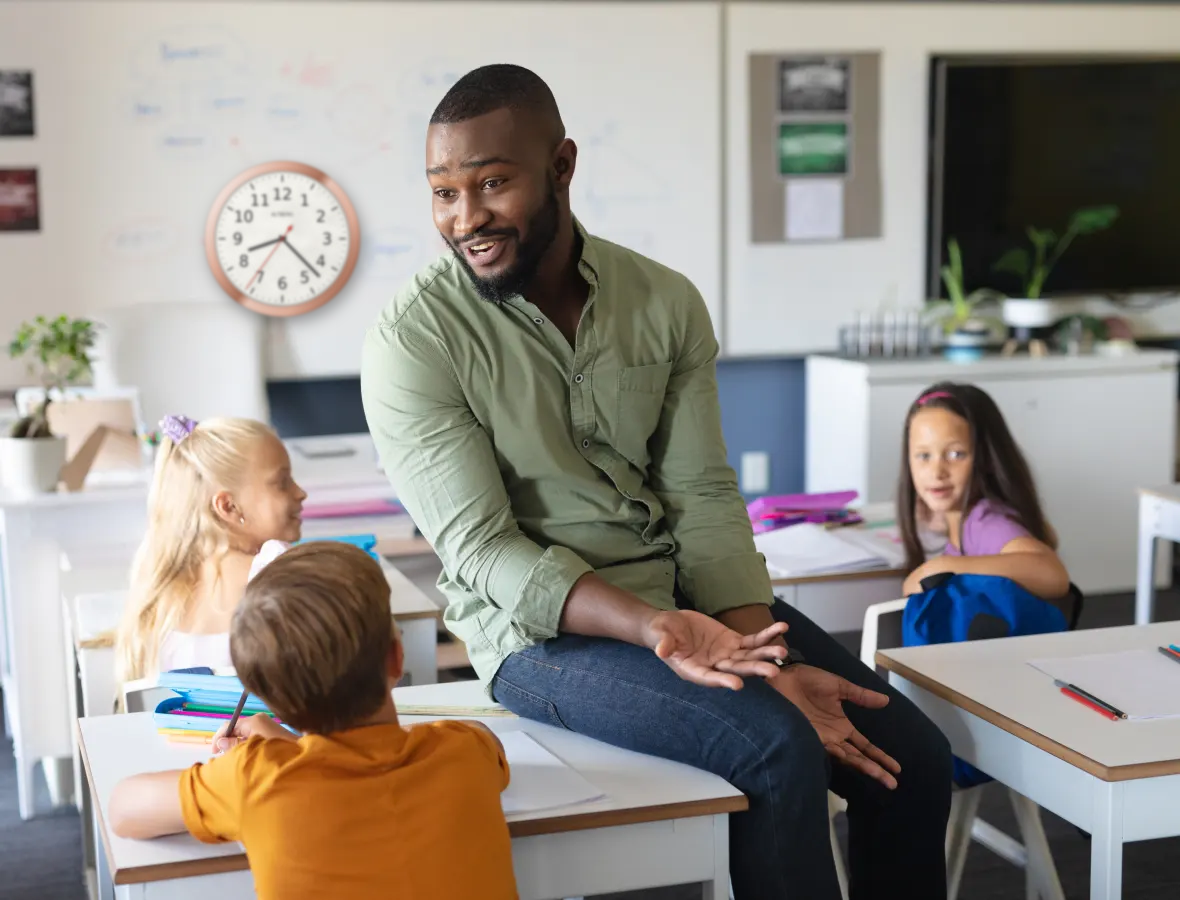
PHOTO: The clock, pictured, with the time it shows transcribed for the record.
8:22:36
